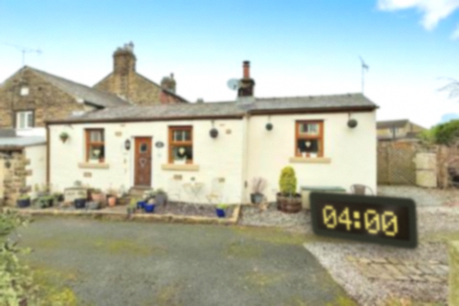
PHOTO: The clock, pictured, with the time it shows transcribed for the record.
4:00
